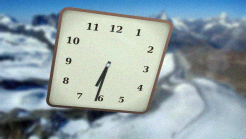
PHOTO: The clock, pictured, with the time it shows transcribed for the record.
6:31
